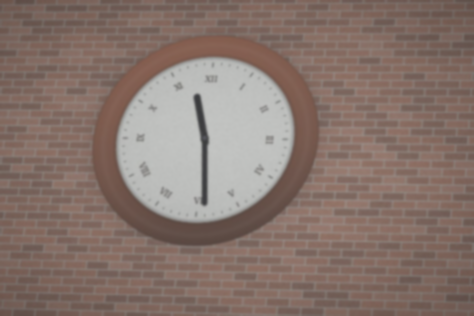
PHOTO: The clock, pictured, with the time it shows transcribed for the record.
11:29
